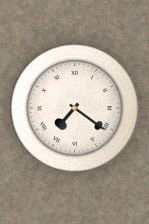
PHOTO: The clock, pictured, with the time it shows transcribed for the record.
7:21
